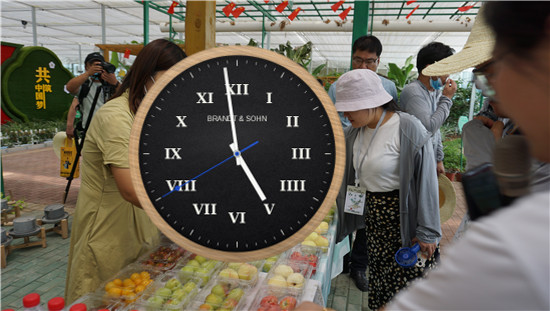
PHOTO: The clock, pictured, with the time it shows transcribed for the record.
4:58:40
